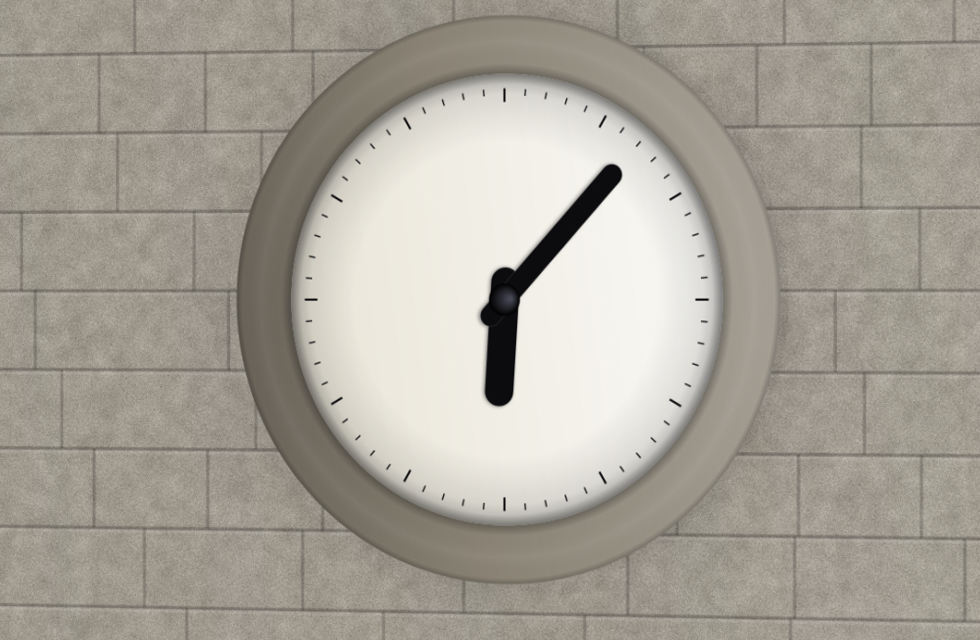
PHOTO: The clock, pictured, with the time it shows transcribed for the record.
6:07
